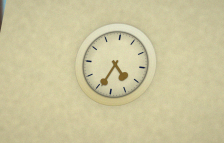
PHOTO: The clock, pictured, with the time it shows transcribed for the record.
4:34
